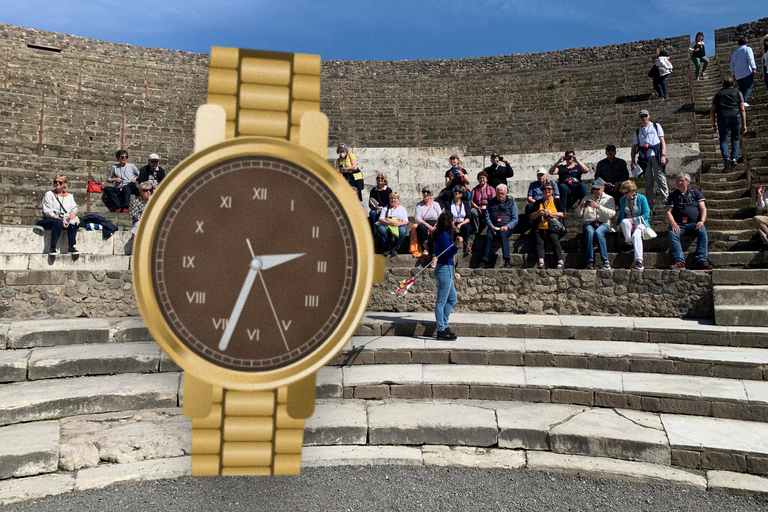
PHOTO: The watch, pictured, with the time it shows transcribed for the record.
2:33:26
